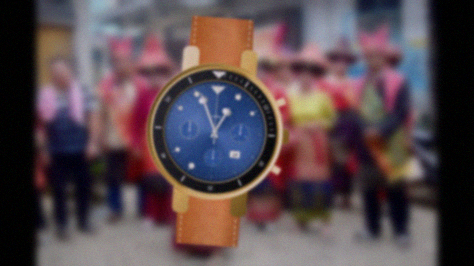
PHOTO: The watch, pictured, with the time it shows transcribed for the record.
12:56
